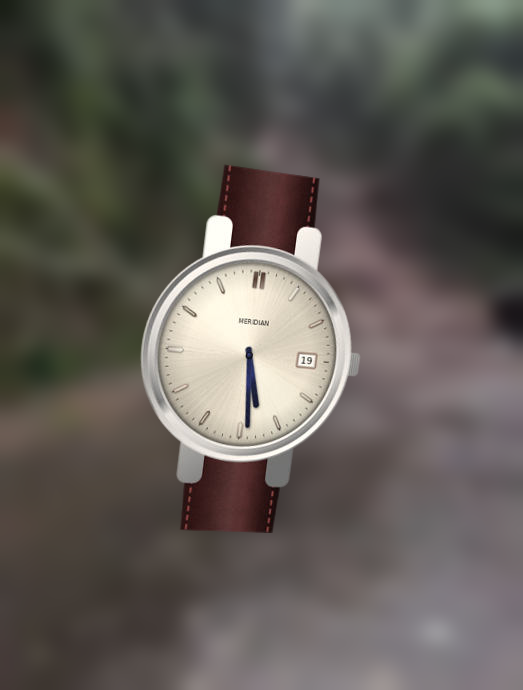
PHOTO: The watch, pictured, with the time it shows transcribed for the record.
5:29
